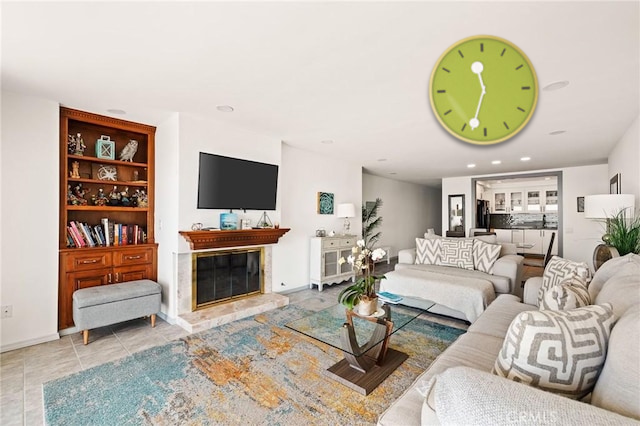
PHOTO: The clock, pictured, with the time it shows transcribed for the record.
11:33
